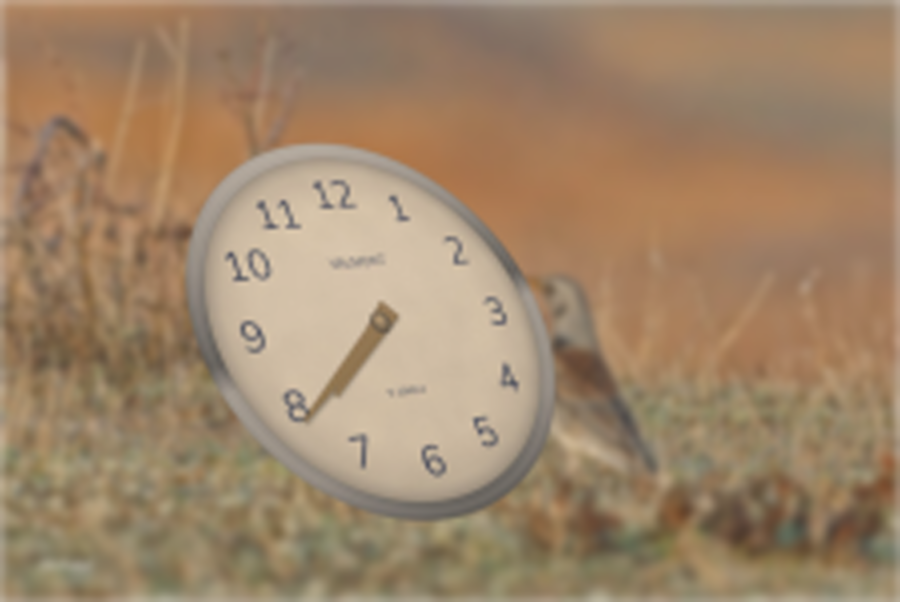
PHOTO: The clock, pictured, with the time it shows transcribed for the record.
7:39
